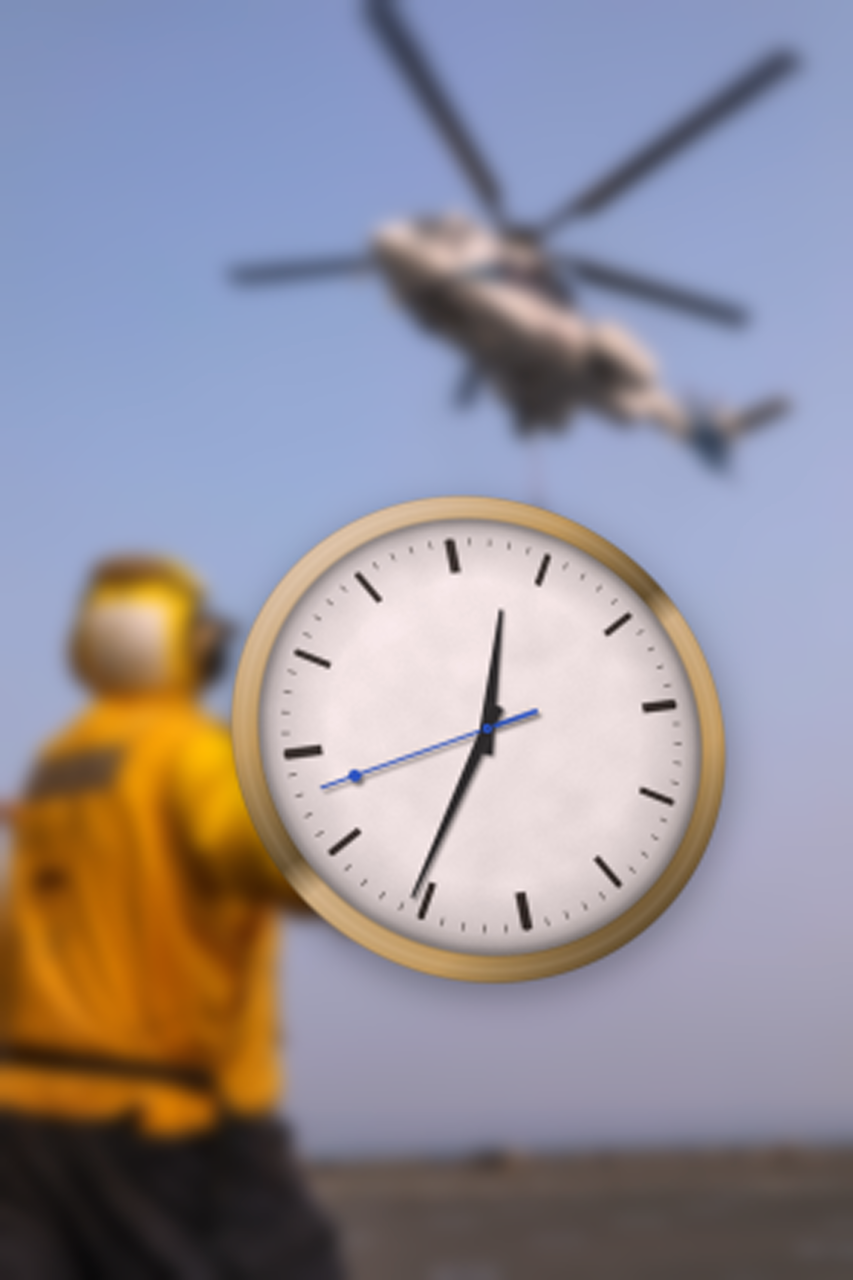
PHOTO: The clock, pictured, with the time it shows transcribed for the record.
12:35:43
